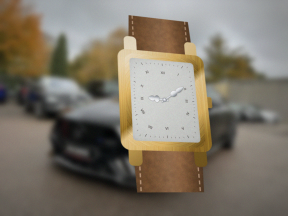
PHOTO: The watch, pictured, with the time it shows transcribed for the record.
9:09
